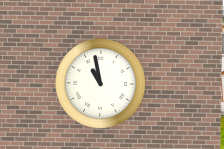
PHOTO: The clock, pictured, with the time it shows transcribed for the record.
10:58
